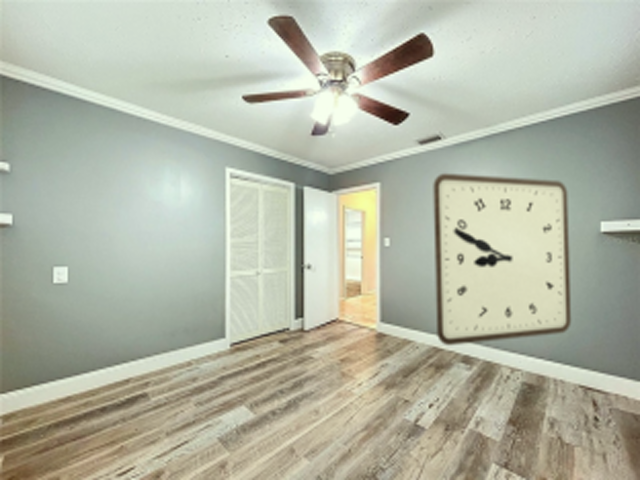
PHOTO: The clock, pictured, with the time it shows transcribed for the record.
8:49
